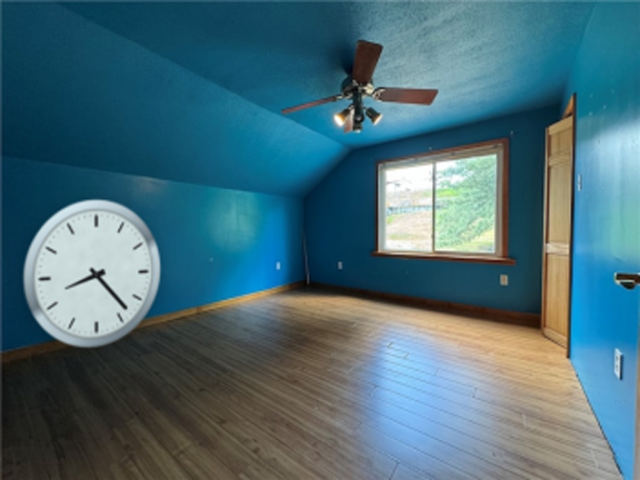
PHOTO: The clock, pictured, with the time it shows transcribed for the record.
8:23
